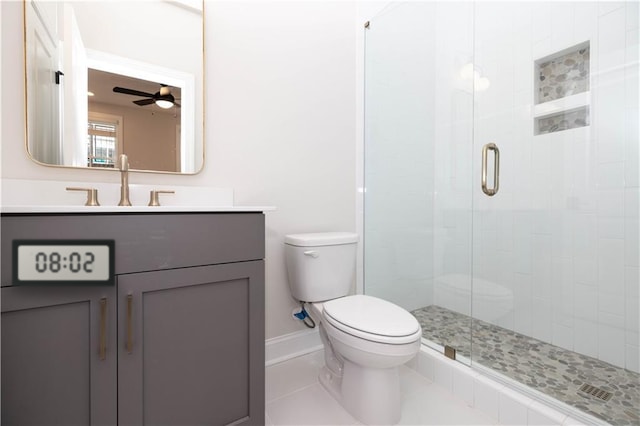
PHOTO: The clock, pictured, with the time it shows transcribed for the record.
8:02
